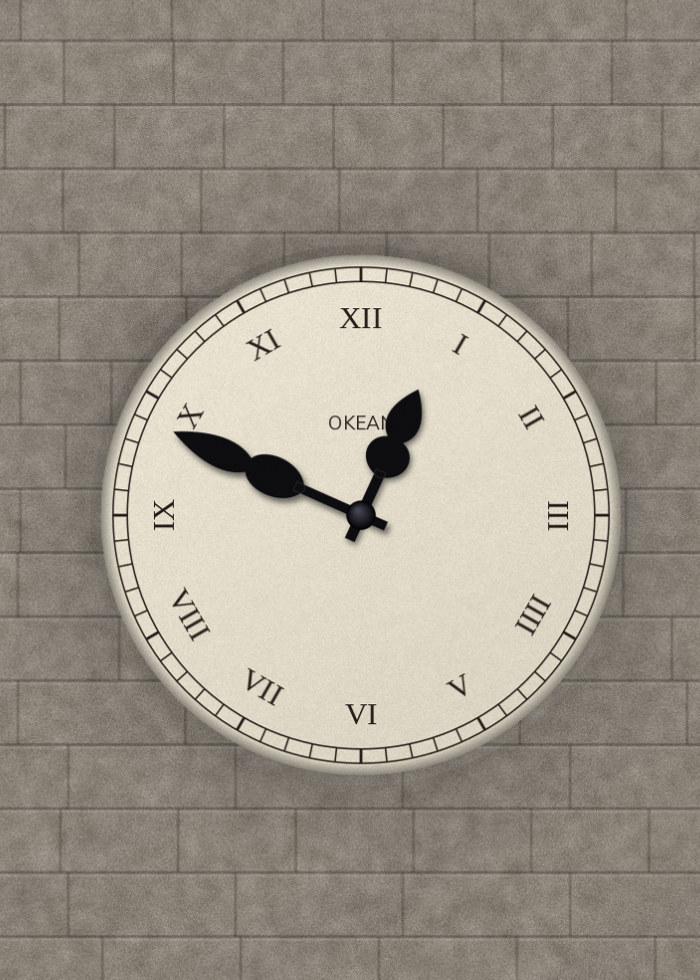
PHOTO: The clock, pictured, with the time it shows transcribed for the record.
12:49
